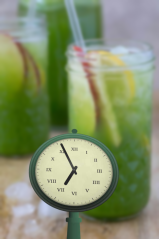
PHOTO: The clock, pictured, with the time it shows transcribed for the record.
6:56
